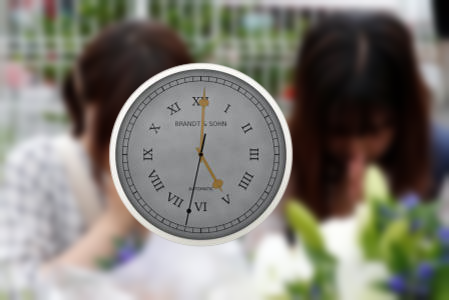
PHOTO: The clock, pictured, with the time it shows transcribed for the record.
5:00:32
